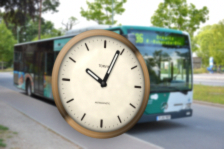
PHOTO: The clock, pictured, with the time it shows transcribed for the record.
10:04
